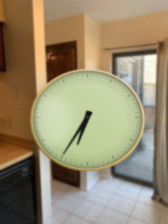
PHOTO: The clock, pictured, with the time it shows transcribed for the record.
6:35
